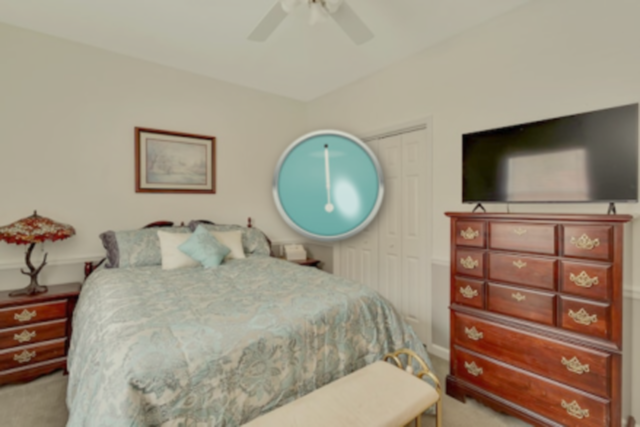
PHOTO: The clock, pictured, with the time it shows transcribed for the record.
6:00
